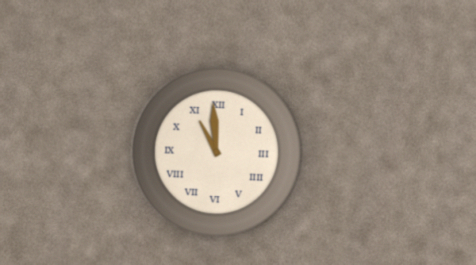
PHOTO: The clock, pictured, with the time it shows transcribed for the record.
10:59
